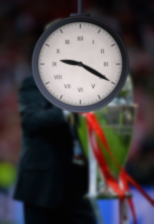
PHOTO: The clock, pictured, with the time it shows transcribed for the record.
9:20
